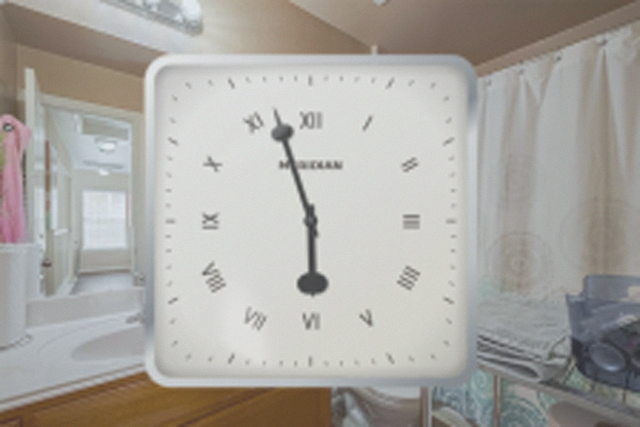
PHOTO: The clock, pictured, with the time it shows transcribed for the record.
5:57
